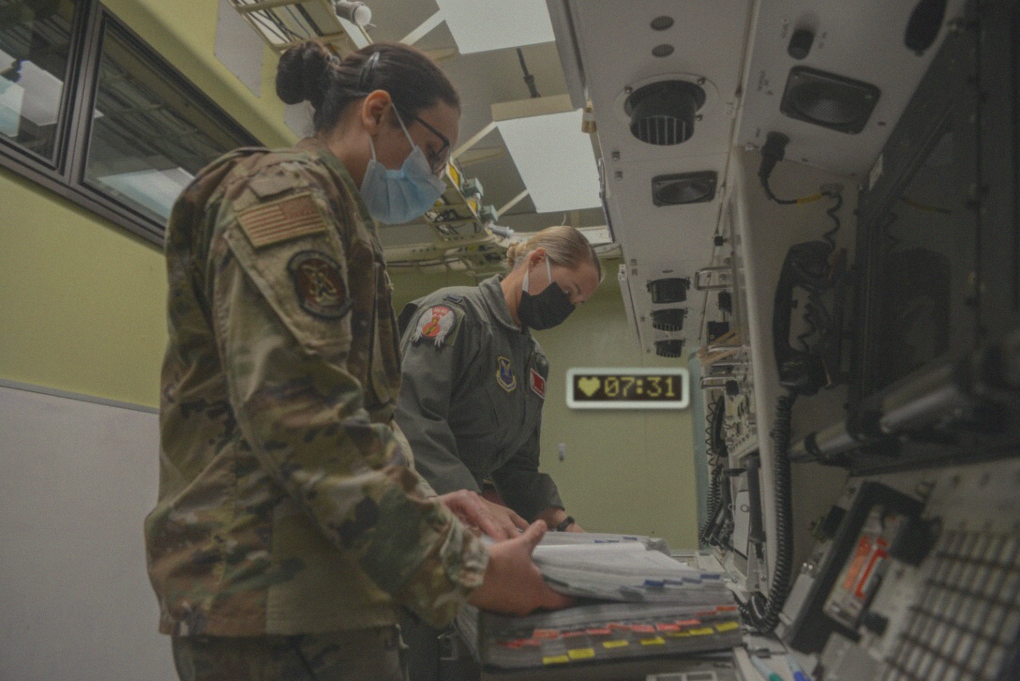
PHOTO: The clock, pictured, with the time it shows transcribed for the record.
7:31
